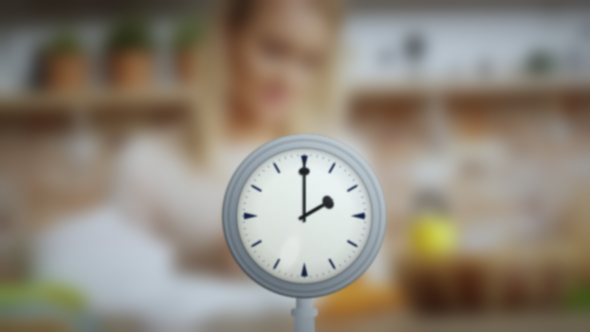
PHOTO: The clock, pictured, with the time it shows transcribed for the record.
2:00
